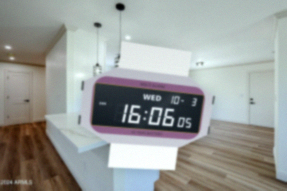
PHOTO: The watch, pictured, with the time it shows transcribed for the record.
16:06
